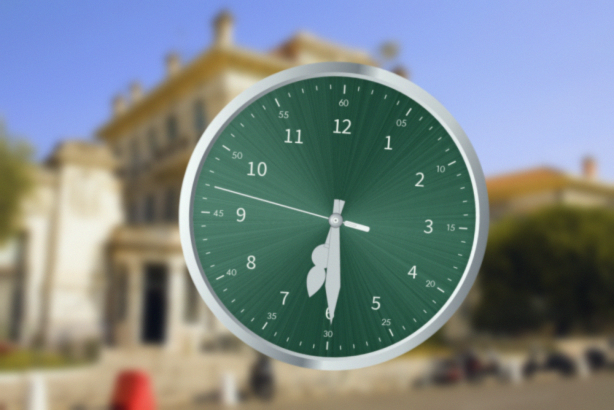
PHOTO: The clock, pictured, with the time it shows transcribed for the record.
6:29:47
